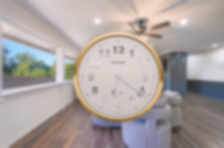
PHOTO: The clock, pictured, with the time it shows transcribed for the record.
6:21
